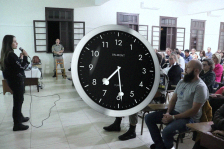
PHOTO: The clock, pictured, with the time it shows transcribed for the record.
7:29
